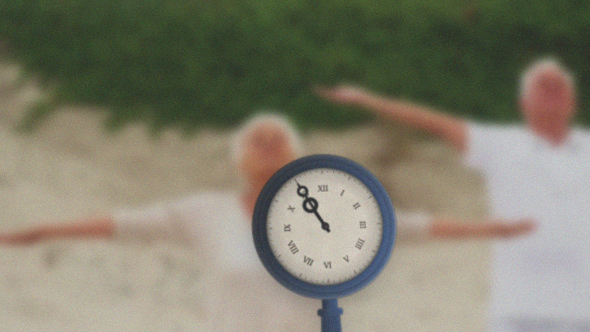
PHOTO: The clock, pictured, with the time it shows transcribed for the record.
10:55
